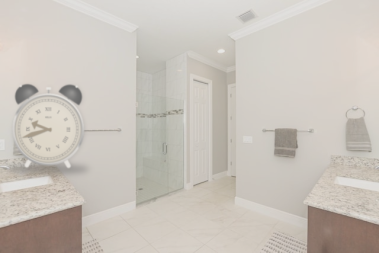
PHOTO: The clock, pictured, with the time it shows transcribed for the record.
9:42
